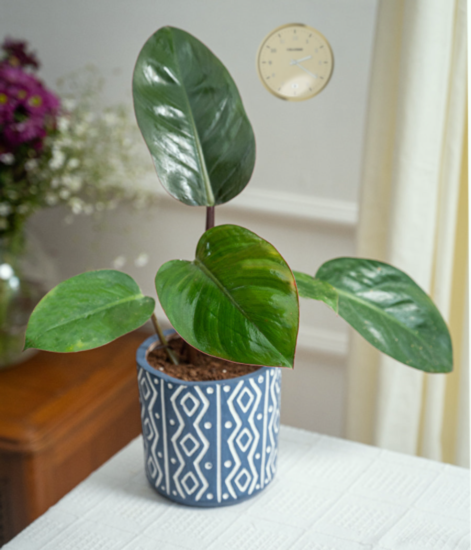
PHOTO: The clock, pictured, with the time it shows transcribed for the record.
2:21
